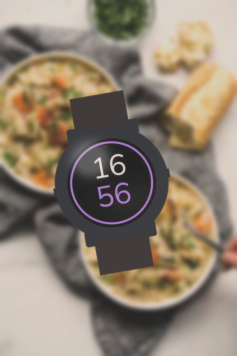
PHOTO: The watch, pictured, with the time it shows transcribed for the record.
16:56
